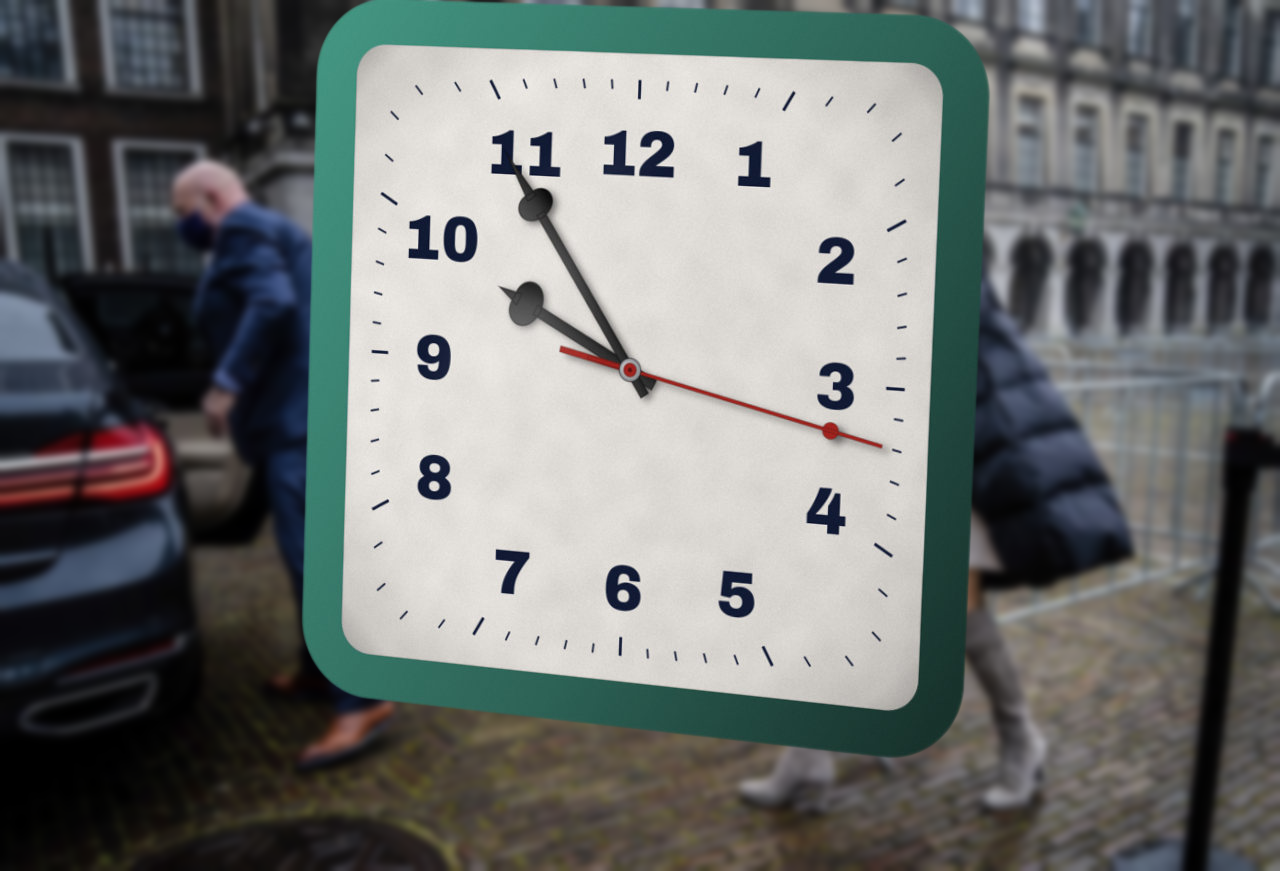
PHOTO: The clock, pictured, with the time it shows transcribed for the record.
9:54:17
